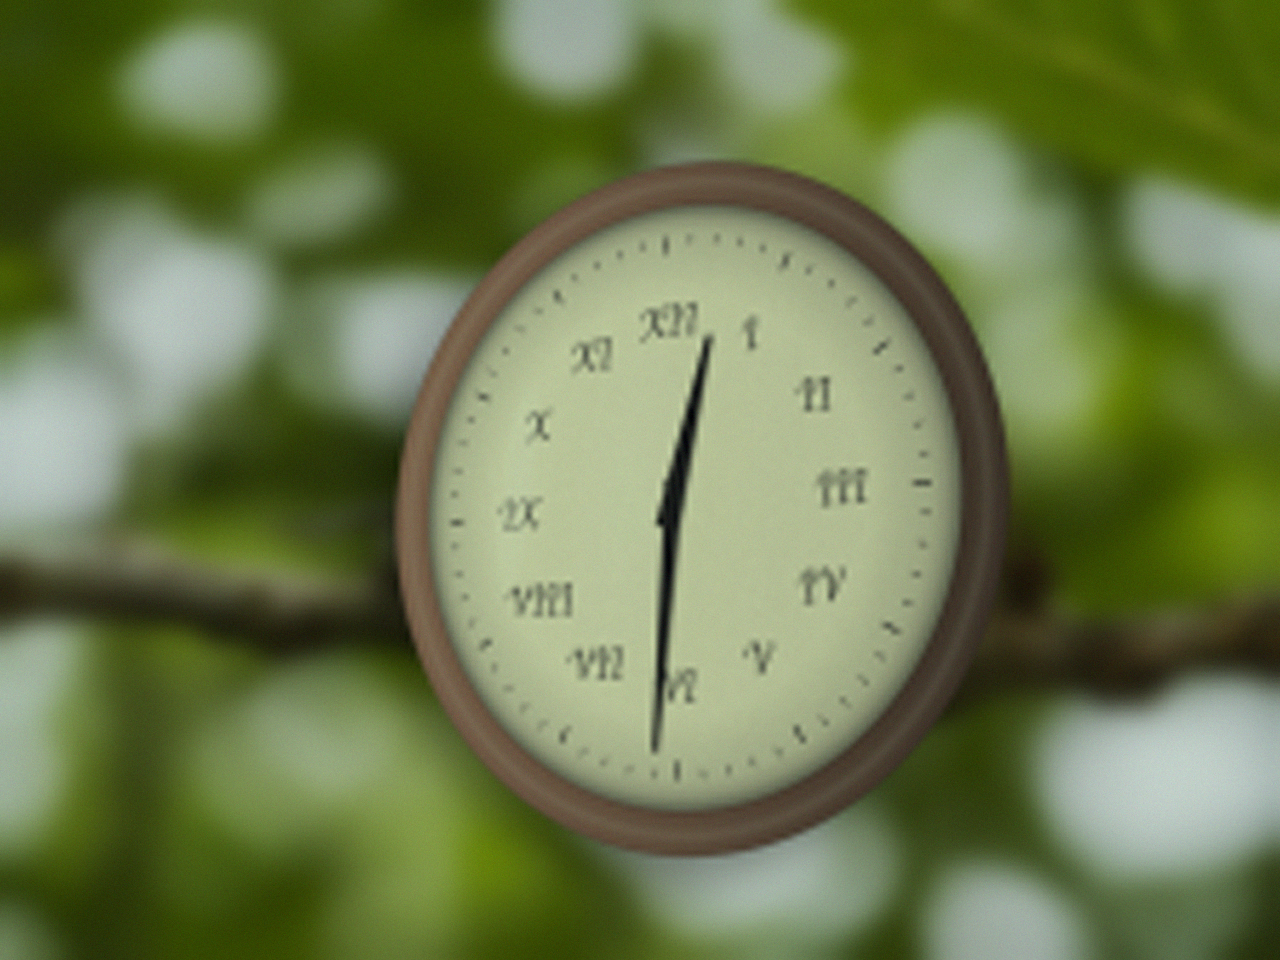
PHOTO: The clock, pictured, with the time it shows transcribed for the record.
12:31
